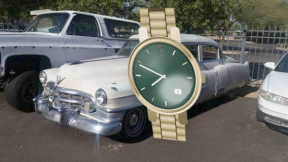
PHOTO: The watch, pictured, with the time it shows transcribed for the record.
7:49
